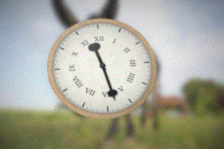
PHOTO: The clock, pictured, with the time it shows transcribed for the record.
11:28
